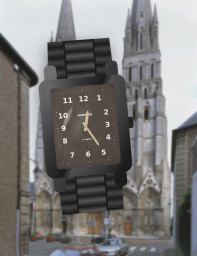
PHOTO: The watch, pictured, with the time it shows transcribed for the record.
12:25
